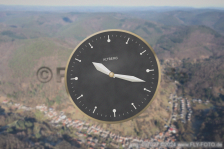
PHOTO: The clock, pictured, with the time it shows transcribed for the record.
10:18
